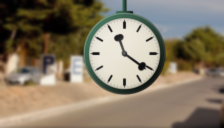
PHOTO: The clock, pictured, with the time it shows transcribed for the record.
11:21
